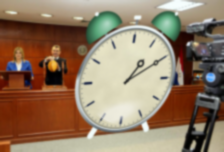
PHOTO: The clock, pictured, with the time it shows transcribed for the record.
1:10
